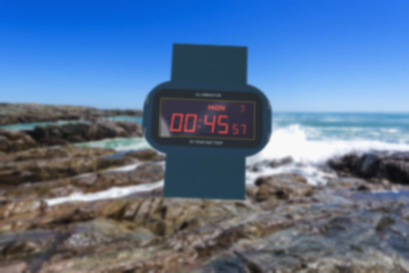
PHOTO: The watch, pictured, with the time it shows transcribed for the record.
0:45
